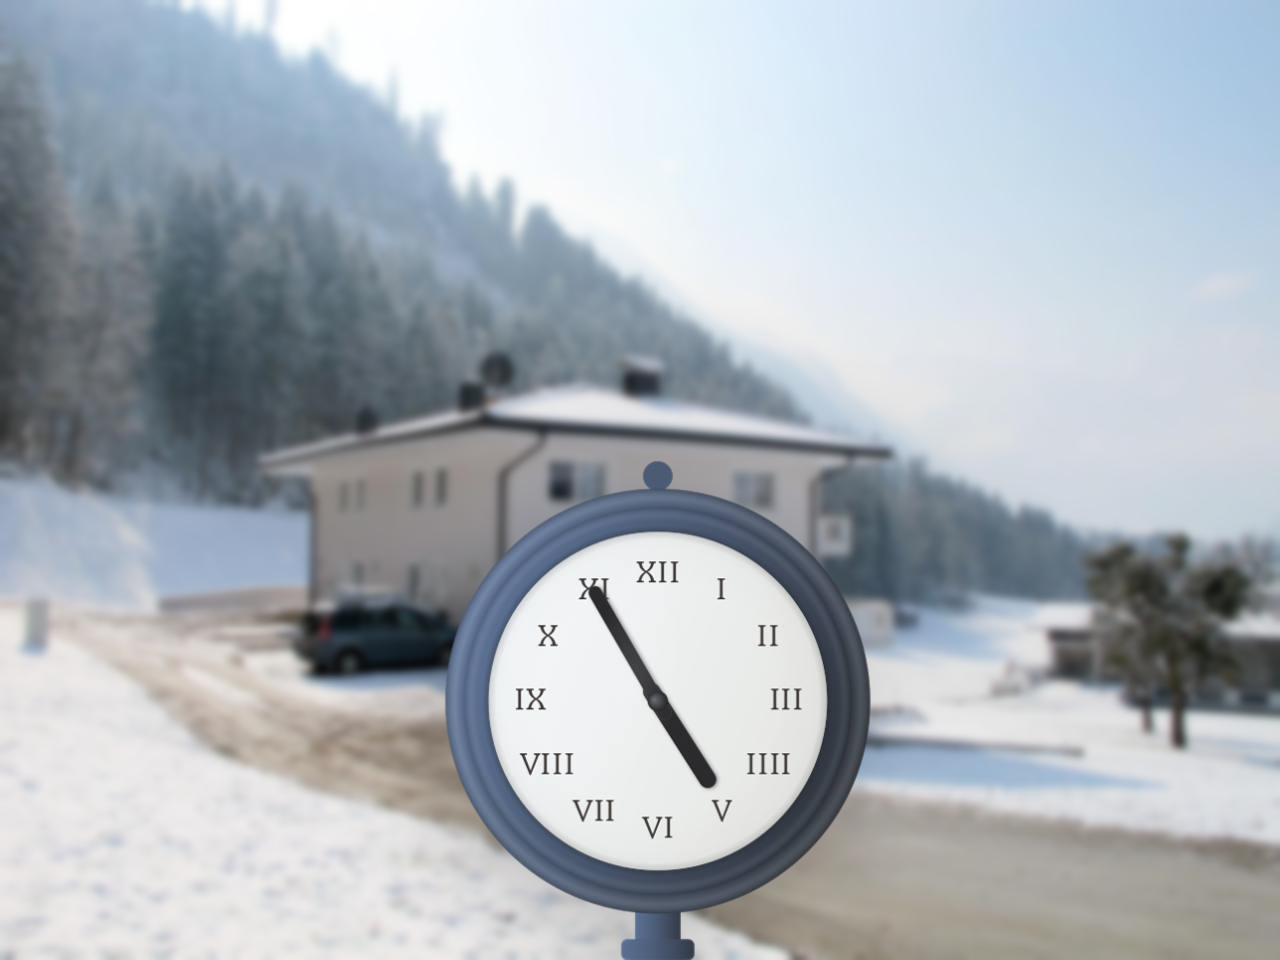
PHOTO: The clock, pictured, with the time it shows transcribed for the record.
4:55
